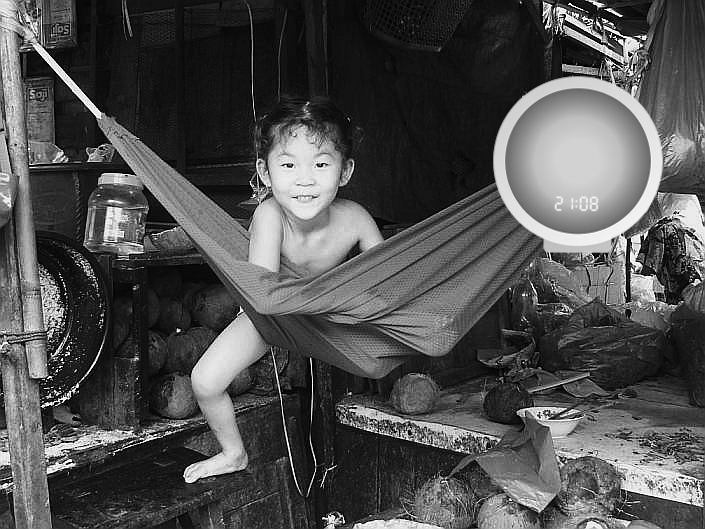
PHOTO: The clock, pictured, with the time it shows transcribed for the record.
21:08
